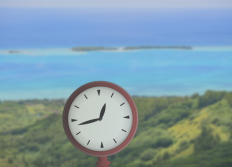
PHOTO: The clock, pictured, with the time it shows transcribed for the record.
12:43
